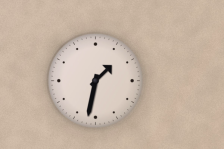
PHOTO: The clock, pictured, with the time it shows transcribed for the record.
1:32
